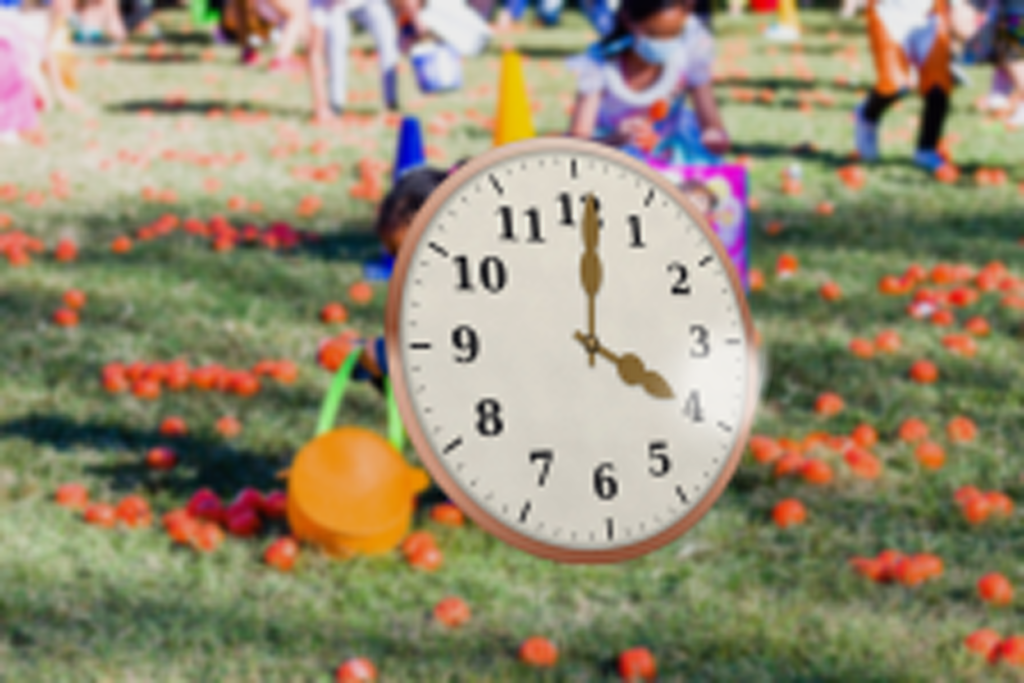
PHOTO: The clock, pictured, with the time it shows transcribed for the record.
4:01
